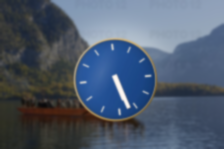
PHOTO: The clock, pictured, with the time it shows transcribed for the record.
5:27
